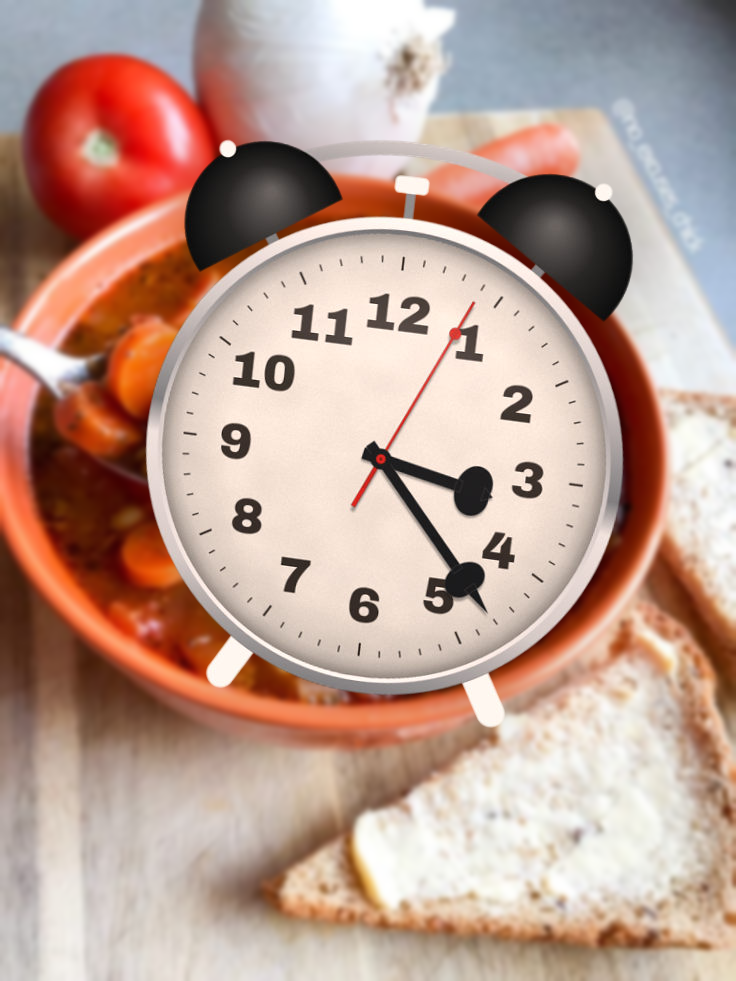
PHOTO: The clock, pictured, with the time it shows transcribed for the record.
3:23:04
